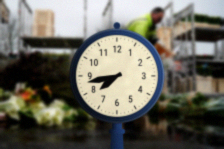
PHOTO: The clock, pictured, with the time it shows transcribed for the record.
7:43
